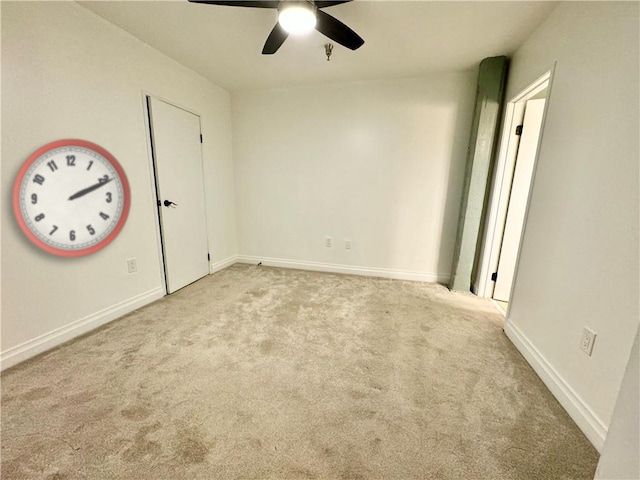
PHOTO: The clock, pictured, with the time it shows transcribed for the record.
2:11
